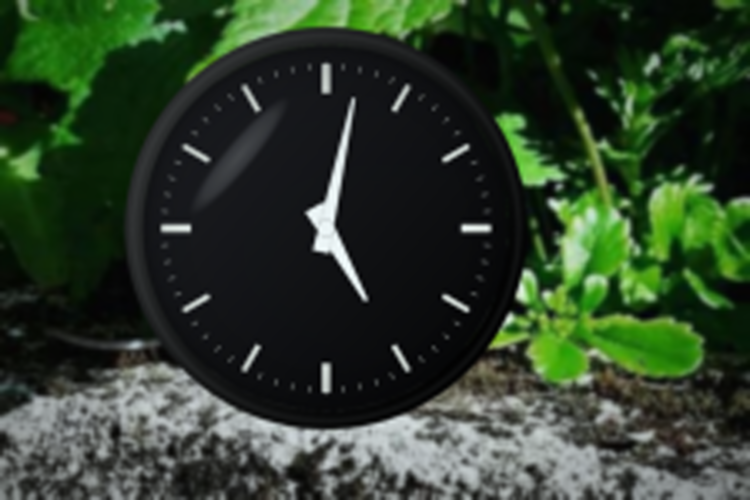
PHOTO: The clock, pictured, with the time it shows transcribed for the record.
5:02
